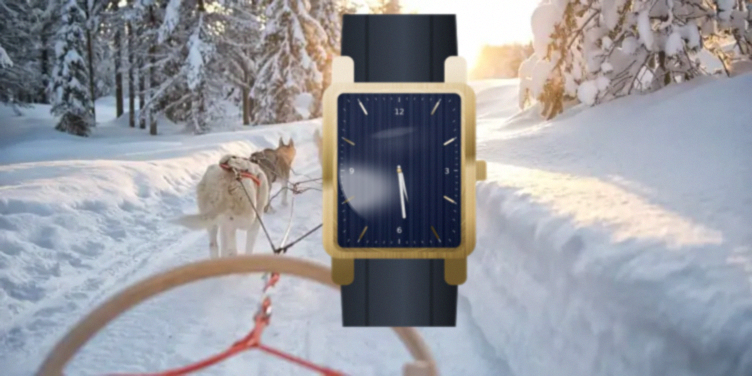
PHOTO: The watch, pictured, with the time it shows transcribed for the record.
5:29
